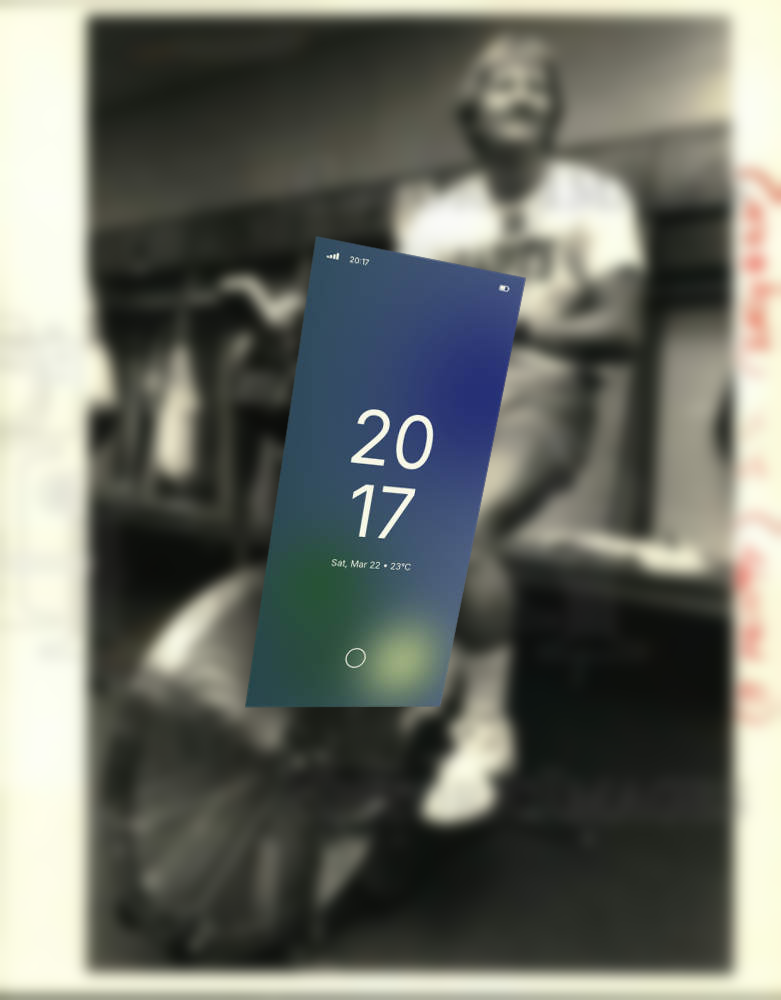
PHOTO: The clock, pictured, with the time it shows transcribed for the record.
20:17
